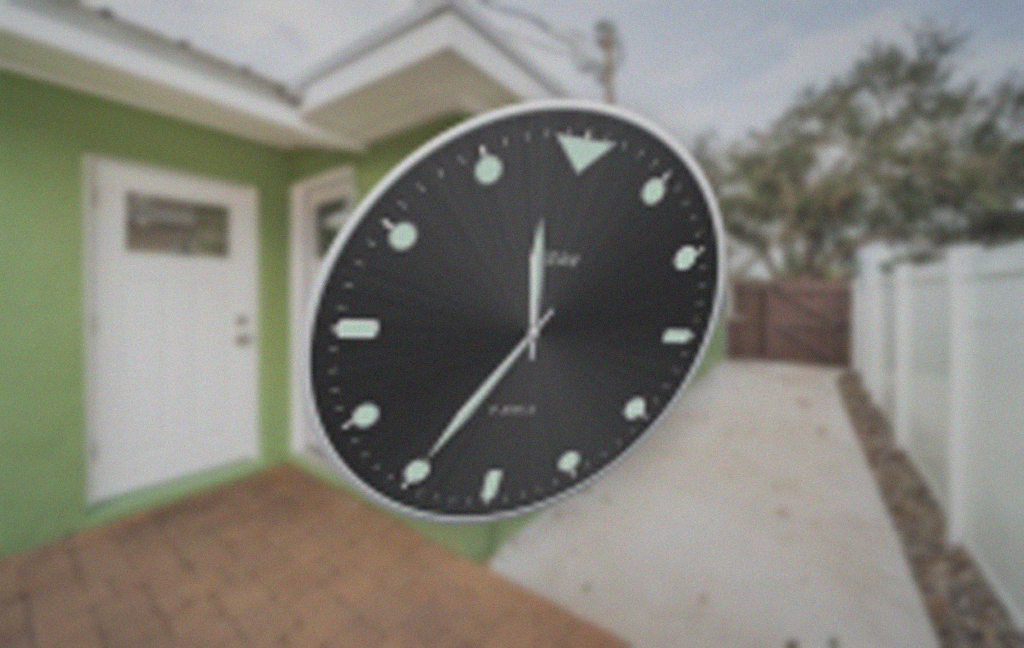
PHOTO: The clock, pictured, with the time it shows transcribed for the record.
11:35
